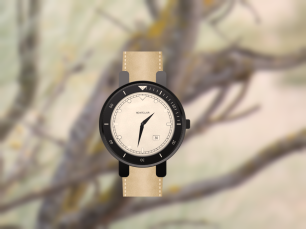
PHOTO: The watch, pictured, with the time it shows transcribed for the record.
1:32
